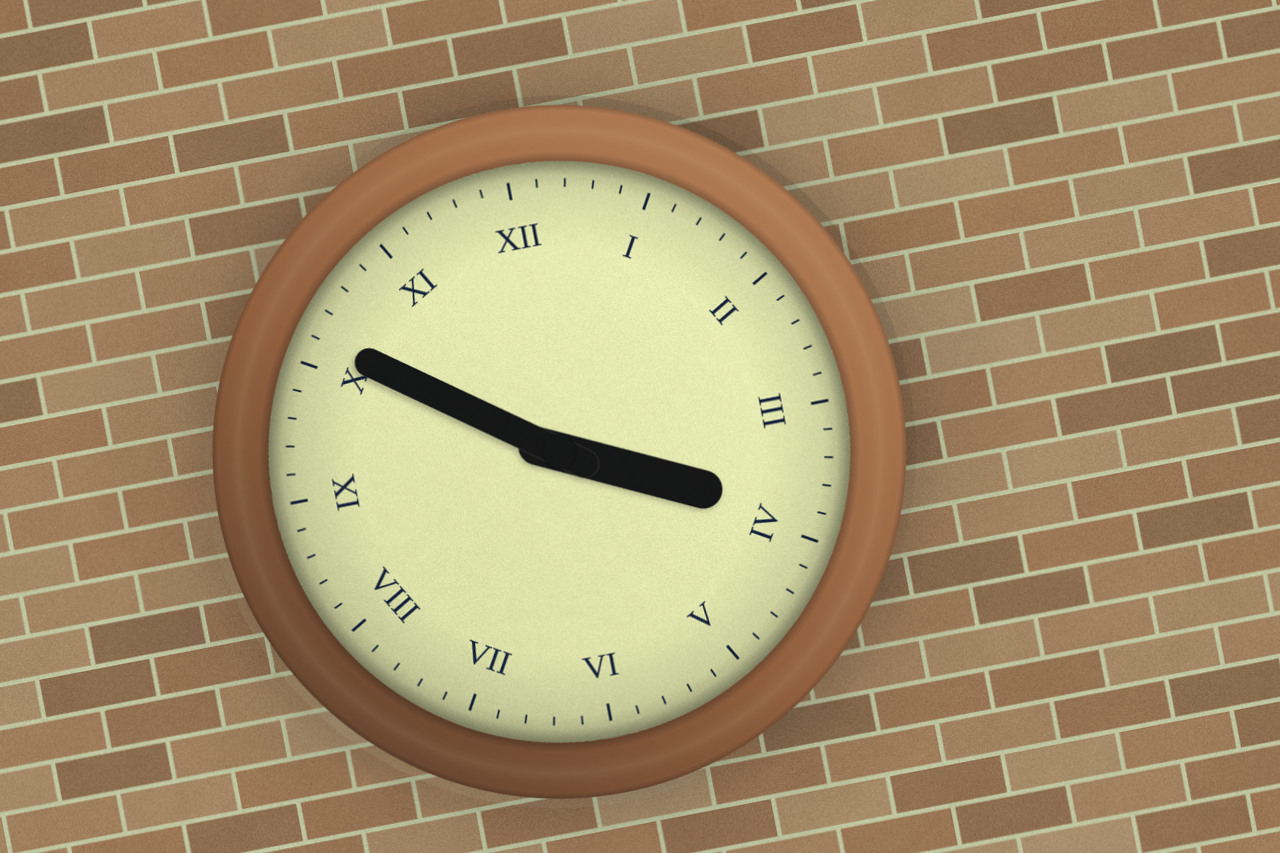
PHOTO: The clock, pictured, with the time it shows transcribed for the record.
3:51
